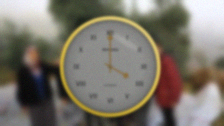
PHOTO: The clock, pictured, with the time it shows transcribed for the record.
4:00
